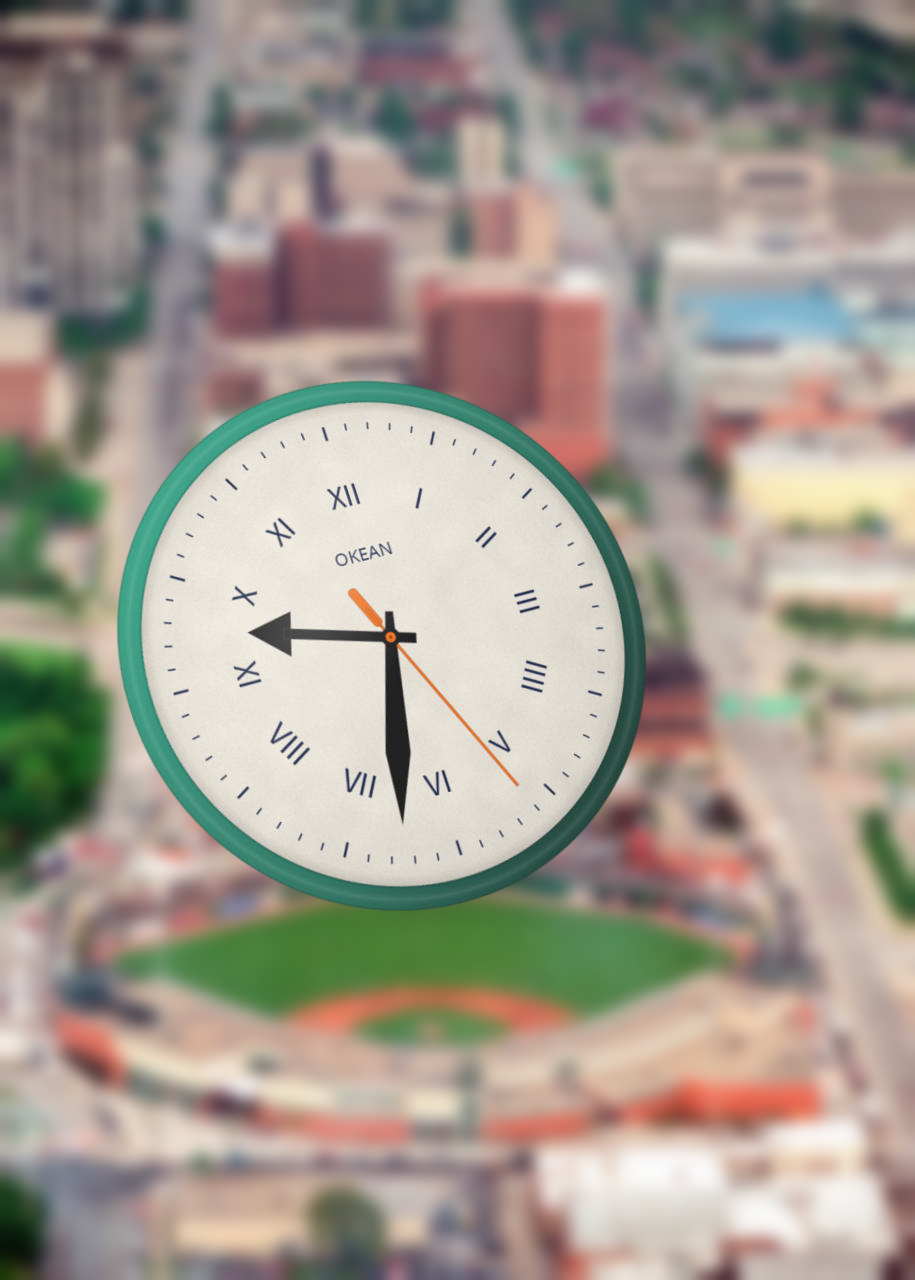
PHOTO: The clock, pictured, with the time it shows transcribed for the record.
9:32:26
